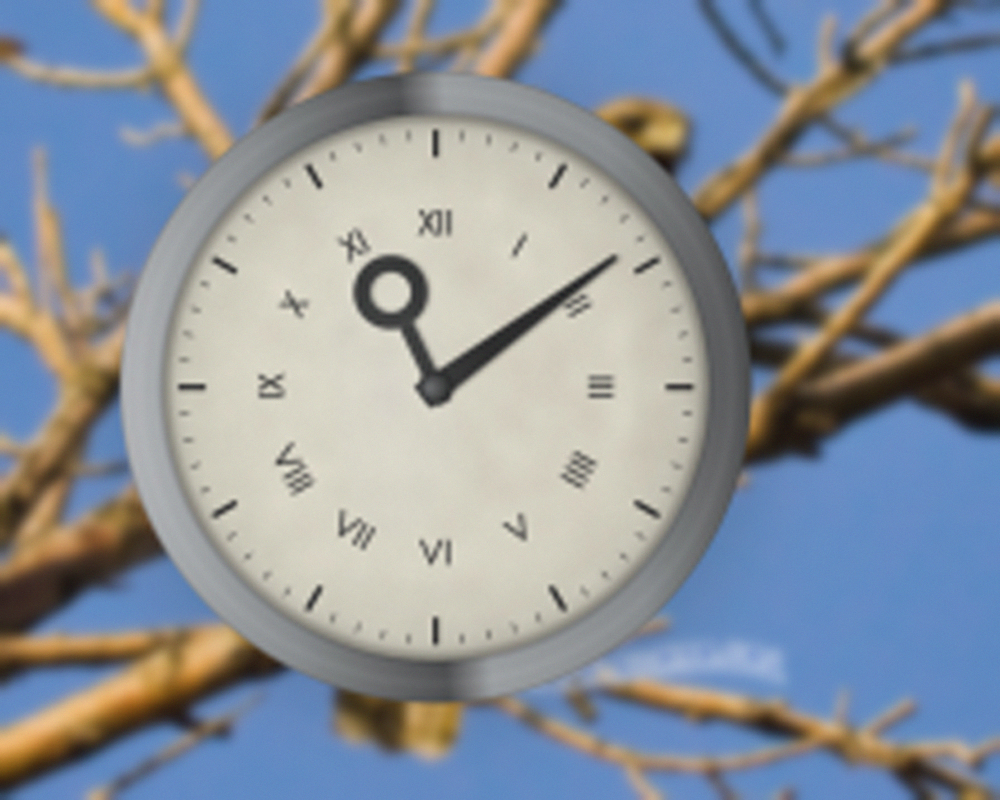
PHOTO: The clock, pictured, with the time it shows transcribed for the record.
11:09
